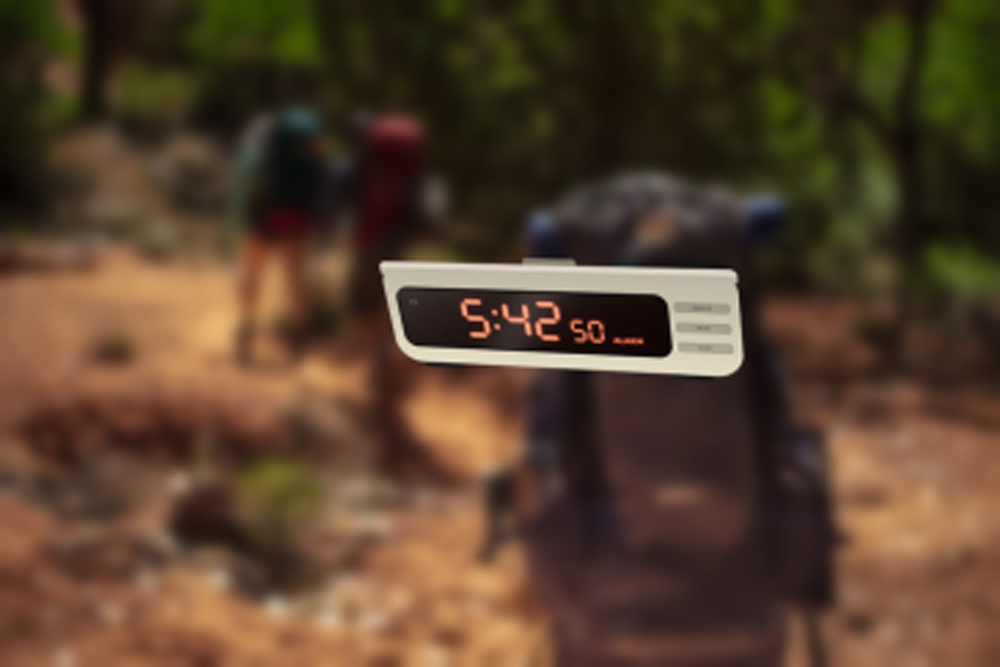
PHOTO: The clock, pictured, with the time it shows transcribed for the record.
5:42:50
